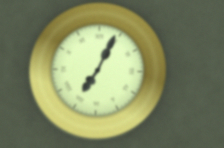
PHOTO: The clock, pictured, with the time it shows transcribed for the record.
7:04
